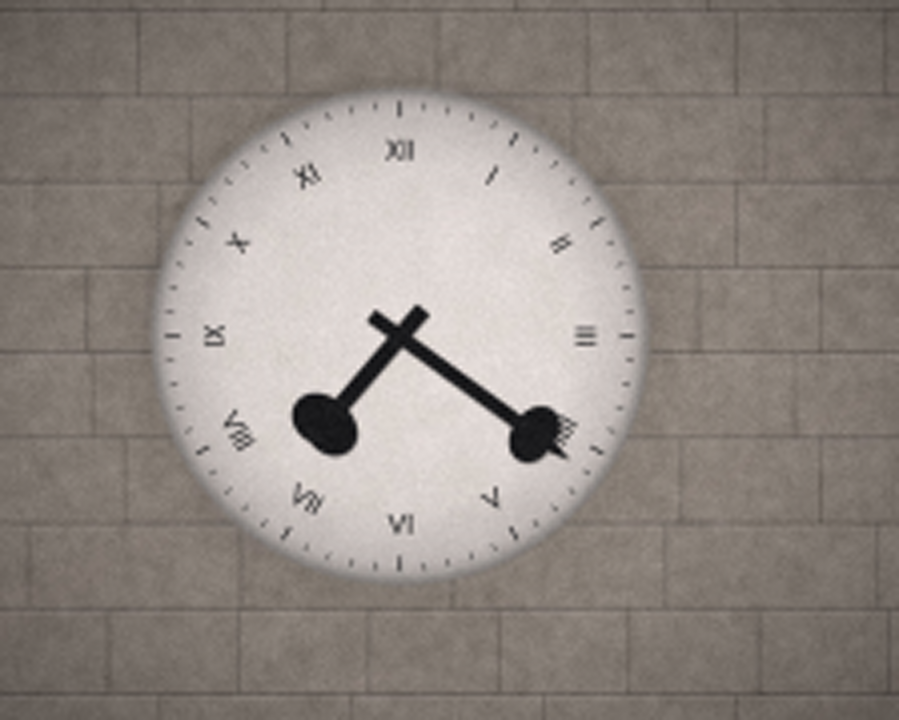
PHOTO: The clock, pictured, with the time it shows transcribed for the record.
7:21
